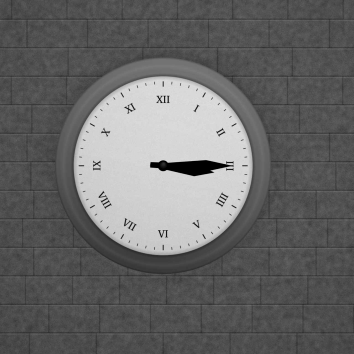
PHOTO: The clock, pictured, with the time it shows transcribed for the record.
3:15
